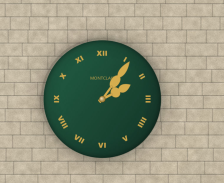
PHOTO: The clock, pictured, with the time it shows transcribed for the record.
2:06
